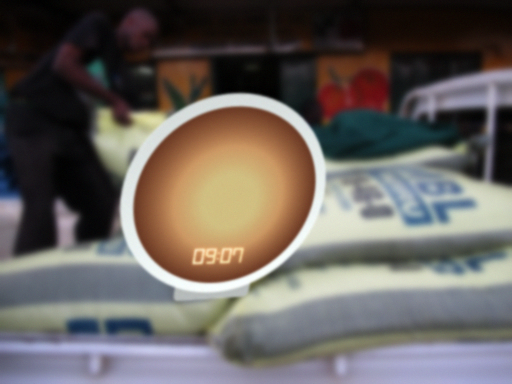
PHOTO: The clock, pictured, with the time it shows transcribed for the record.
9:07
